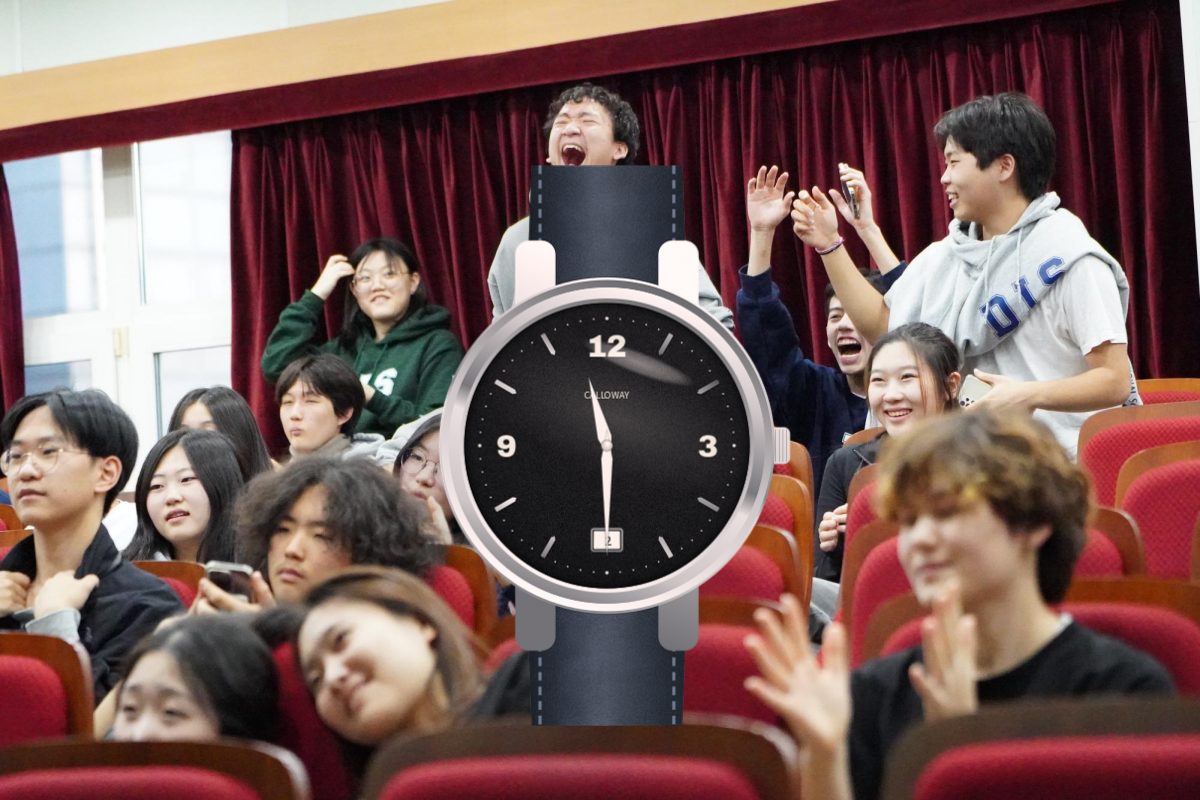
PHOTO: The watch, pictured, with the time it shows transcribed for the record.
11:30
